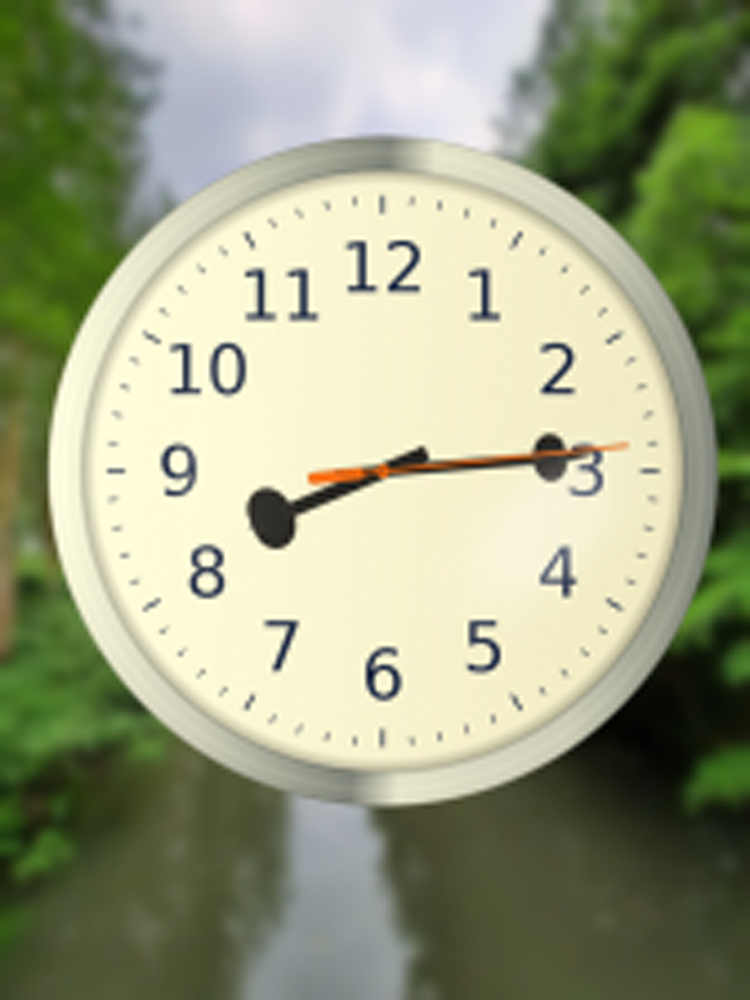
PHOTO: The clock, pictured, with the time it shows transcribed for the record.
8:14:14
